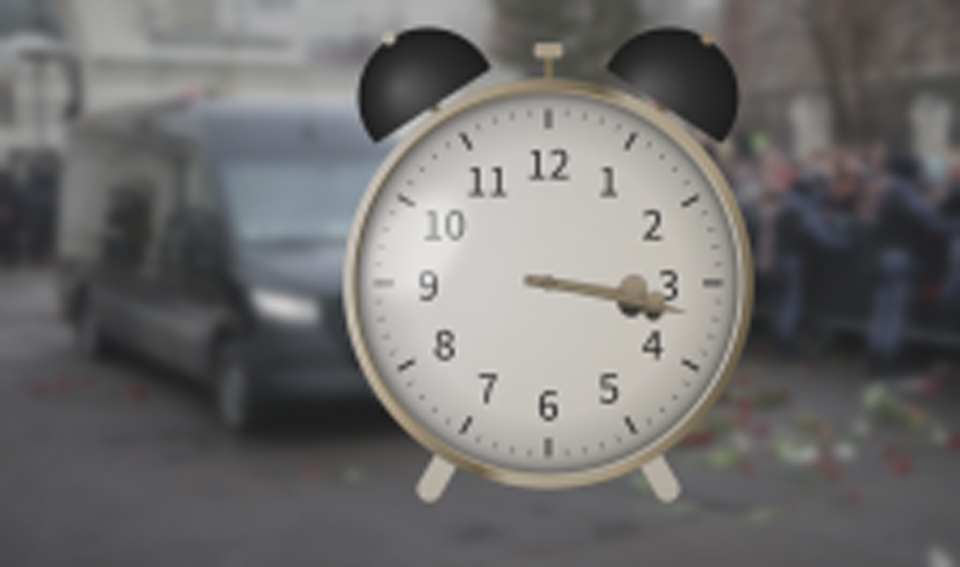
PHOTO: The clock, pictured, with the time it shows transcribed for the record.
3:17
